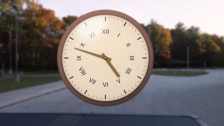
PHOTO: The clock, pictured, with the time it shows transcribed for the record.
4:48
